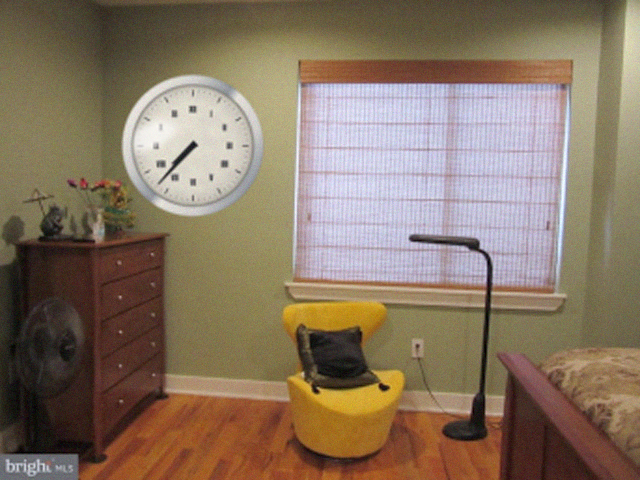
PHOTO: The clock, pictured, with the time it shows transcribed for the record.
7:37
